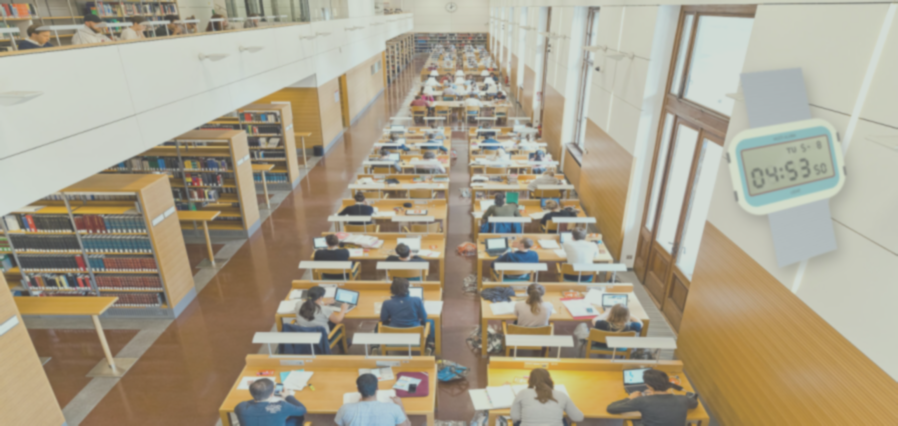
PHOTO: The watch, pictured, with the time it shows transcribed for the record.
4:53
